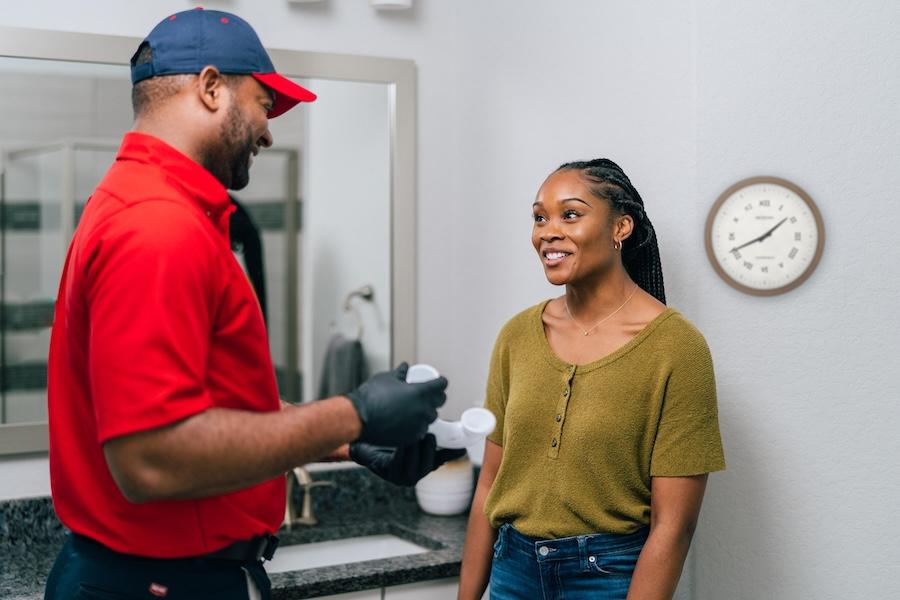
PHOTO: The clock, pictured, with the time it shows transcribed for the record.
1:41
